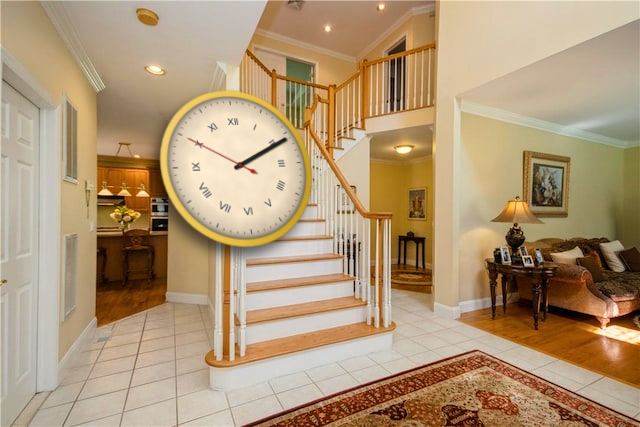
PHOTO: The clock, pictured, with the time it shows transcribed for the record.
2:10:50
